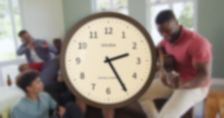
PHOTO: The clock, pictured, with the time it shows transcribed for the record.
2:25
